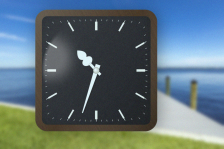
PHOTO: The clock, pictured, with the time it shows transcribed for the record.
10:33
